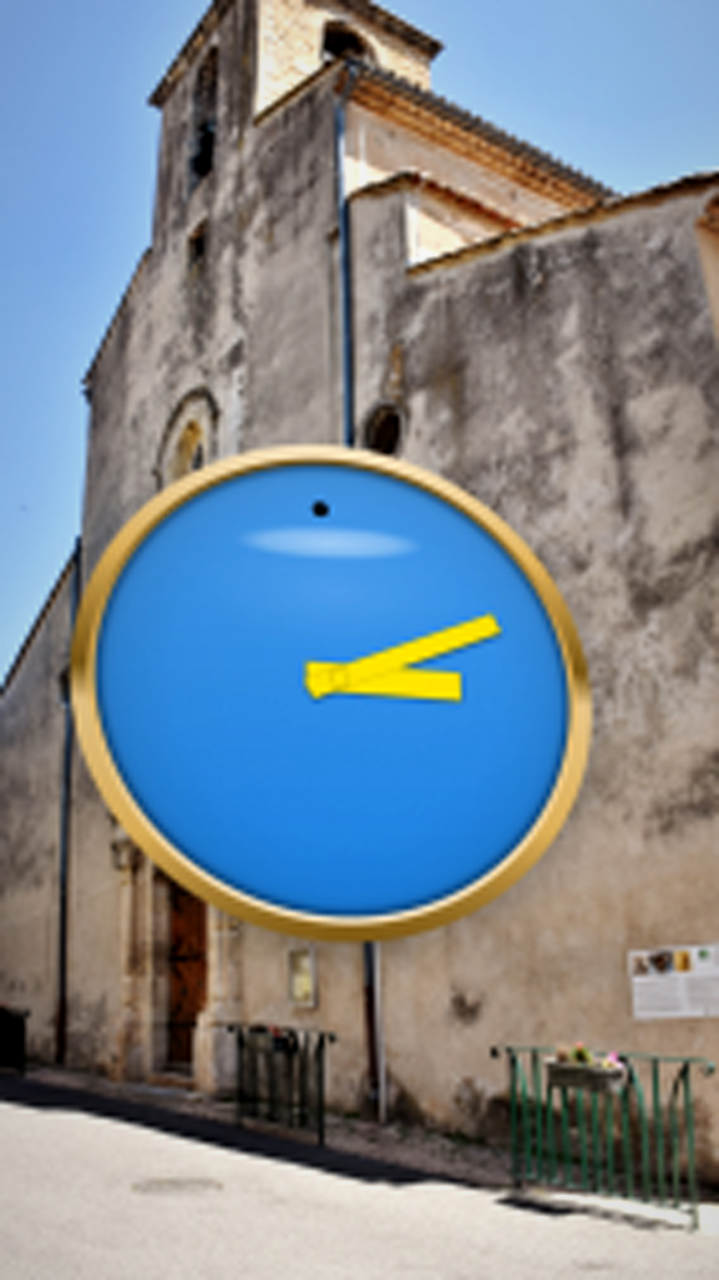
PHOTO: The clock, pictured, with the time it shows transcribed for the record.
3:12
